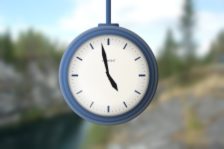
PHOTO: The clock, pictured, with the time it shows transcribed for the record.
4:58
